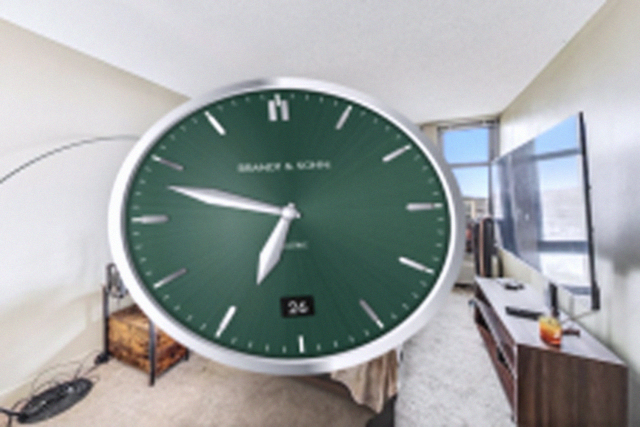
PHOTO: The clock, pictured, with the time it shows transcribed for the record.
6:48
